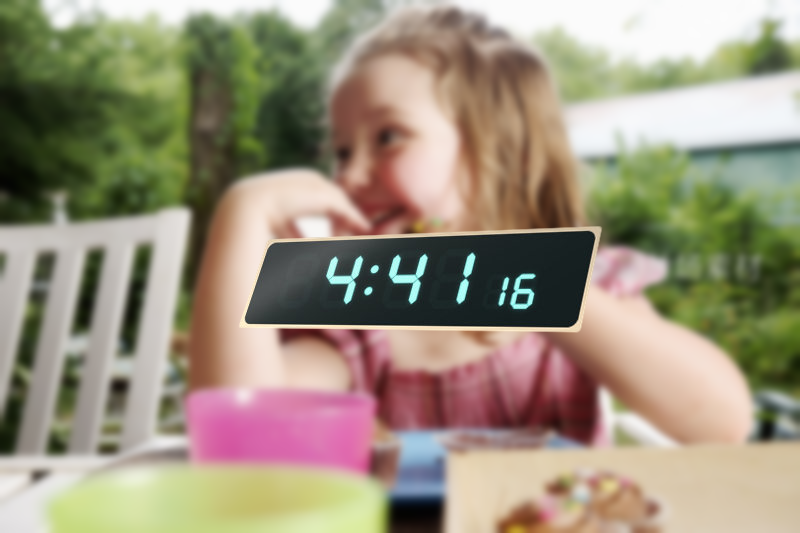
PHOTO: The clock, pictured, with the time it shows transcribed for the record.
4:41:16
